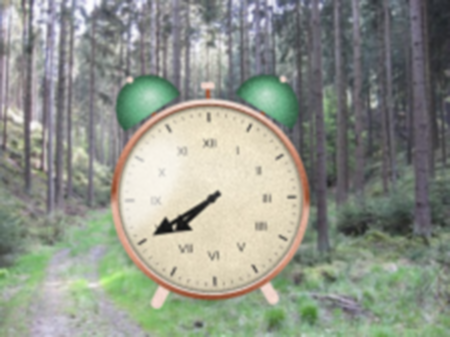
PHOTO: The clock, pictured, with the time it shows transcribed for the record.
7:40
